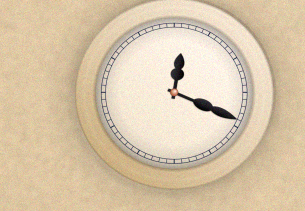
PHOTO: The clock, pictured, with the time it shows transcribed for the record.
12:19
